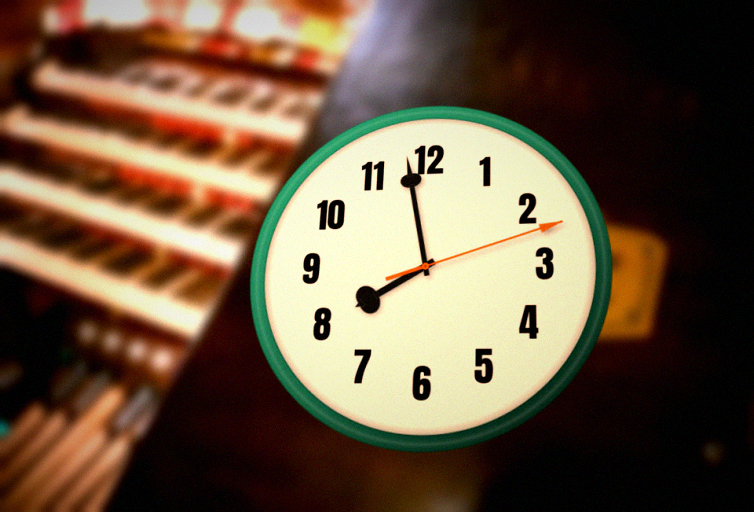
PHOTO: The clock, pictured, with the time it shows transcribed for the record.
7:58:12
